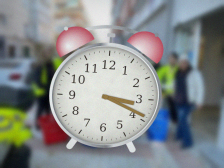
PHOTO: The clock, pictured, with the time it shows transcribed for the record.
3:19
